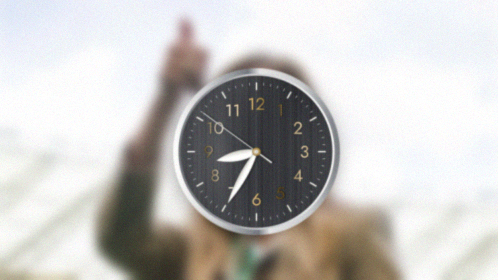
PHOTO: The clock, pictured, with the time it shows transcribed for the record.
8:34:51
